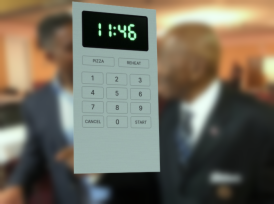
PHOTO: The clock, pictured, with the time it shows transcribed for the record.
11:46
